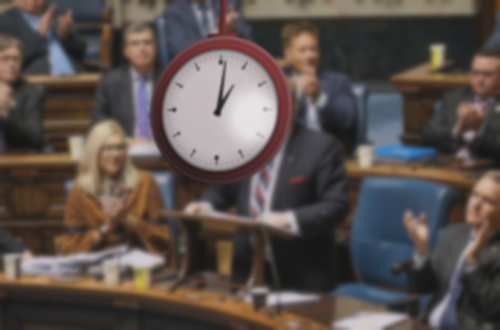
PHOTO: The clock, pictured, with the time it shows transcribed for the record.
1:01
